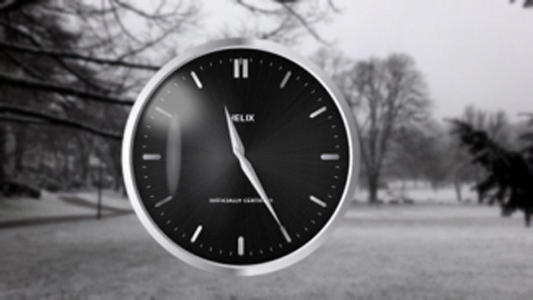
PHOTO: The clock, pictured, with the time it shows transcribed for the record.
11:25
